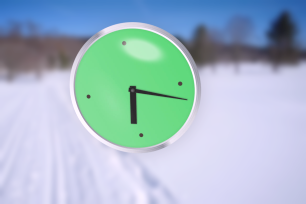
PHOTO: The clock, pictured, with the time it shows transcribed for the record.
6:18
